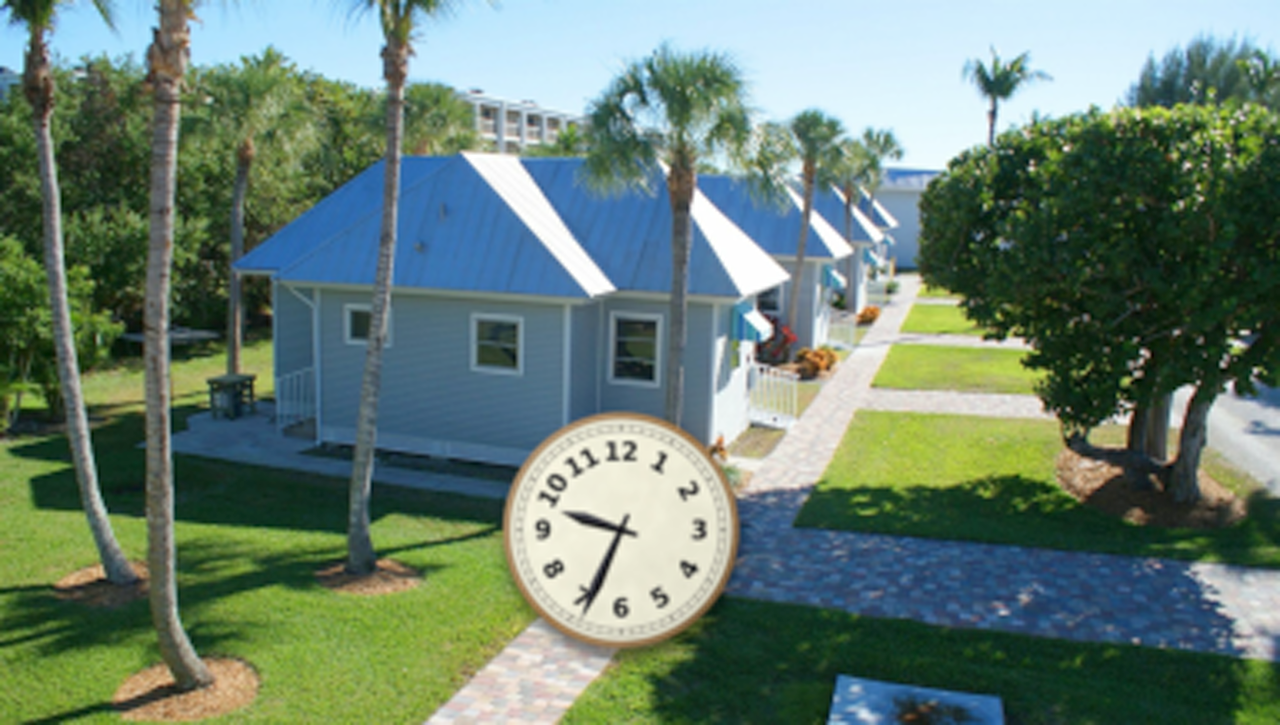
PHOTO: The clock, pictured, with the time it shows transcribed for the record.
9:34
